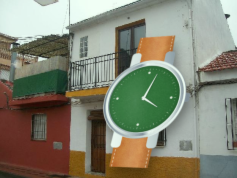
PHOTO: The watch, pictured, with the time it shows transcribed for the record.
4:03
